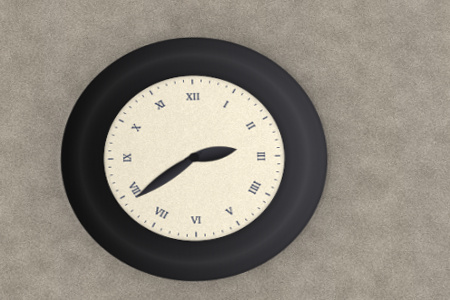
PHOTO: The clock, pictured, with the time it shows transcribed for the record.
2:39
